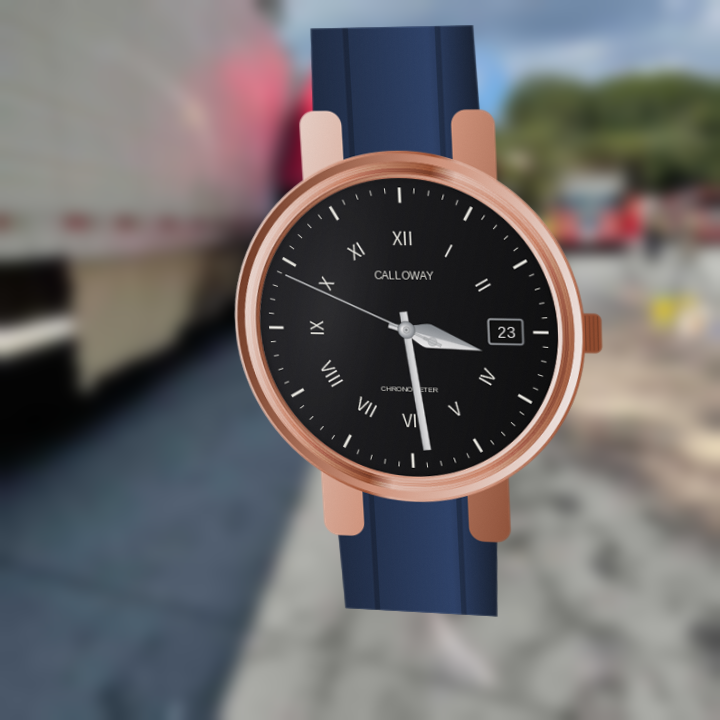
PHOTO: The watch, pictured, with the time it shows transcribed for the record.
3:28:49
